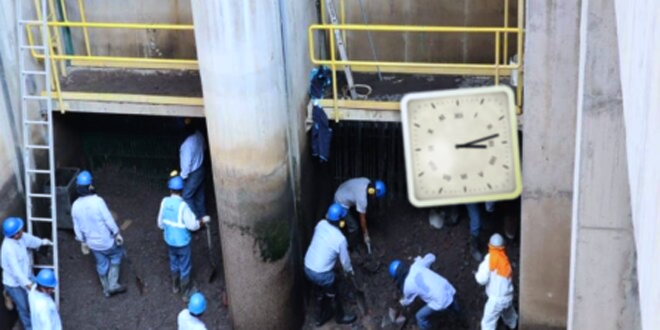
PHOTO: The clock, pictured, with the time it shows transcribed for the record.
3:13
